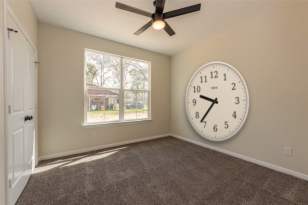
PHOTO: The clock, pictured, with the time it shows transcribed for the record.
9:37
